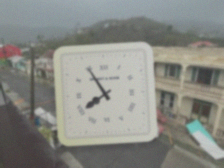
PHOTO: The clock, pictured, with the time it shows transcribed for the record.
7:55
